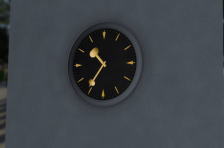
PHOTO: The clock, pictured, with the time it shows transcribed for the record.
10:36
